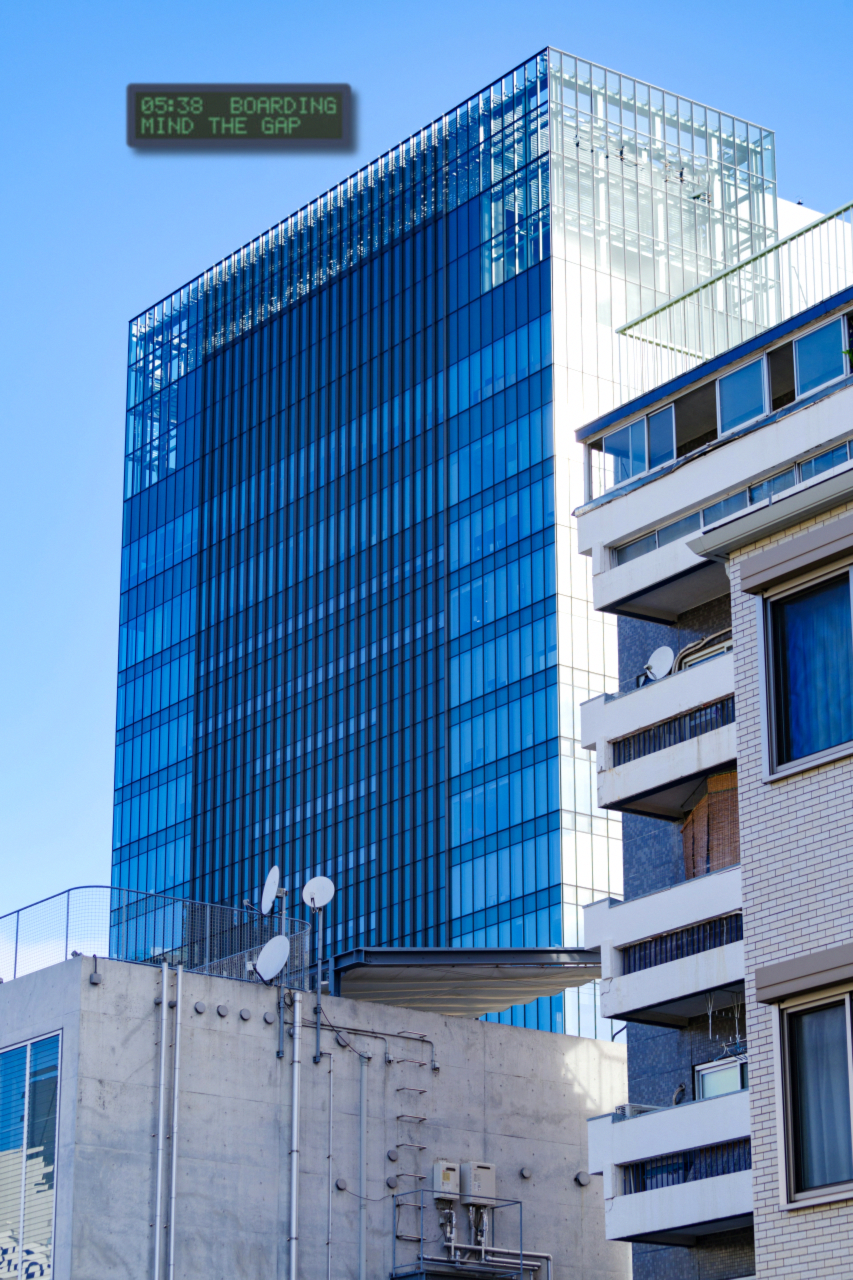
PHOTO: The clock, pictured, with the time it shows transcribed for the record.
5:38
